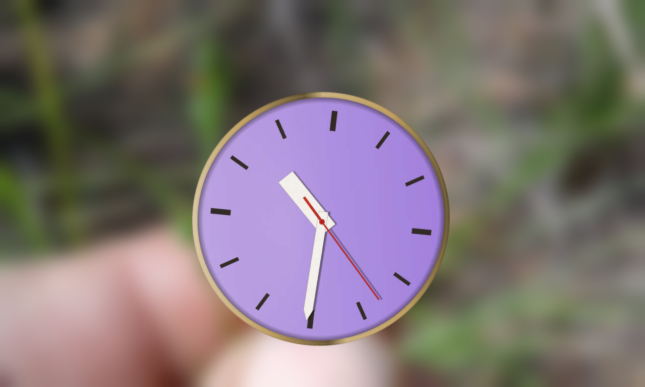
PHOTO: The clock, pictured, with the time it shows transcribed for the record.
10:30:23
